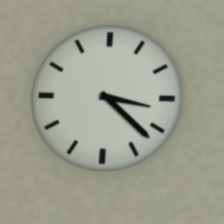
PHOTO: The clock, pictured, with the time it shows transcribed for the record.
3:22
